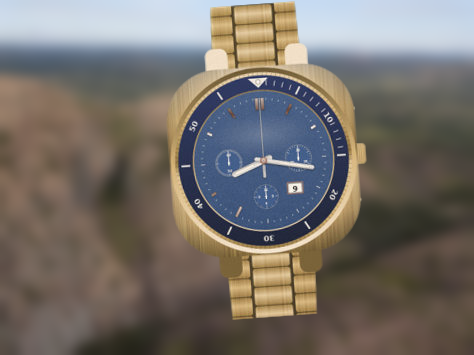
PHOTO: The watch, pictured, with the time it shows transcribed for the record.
8:17
